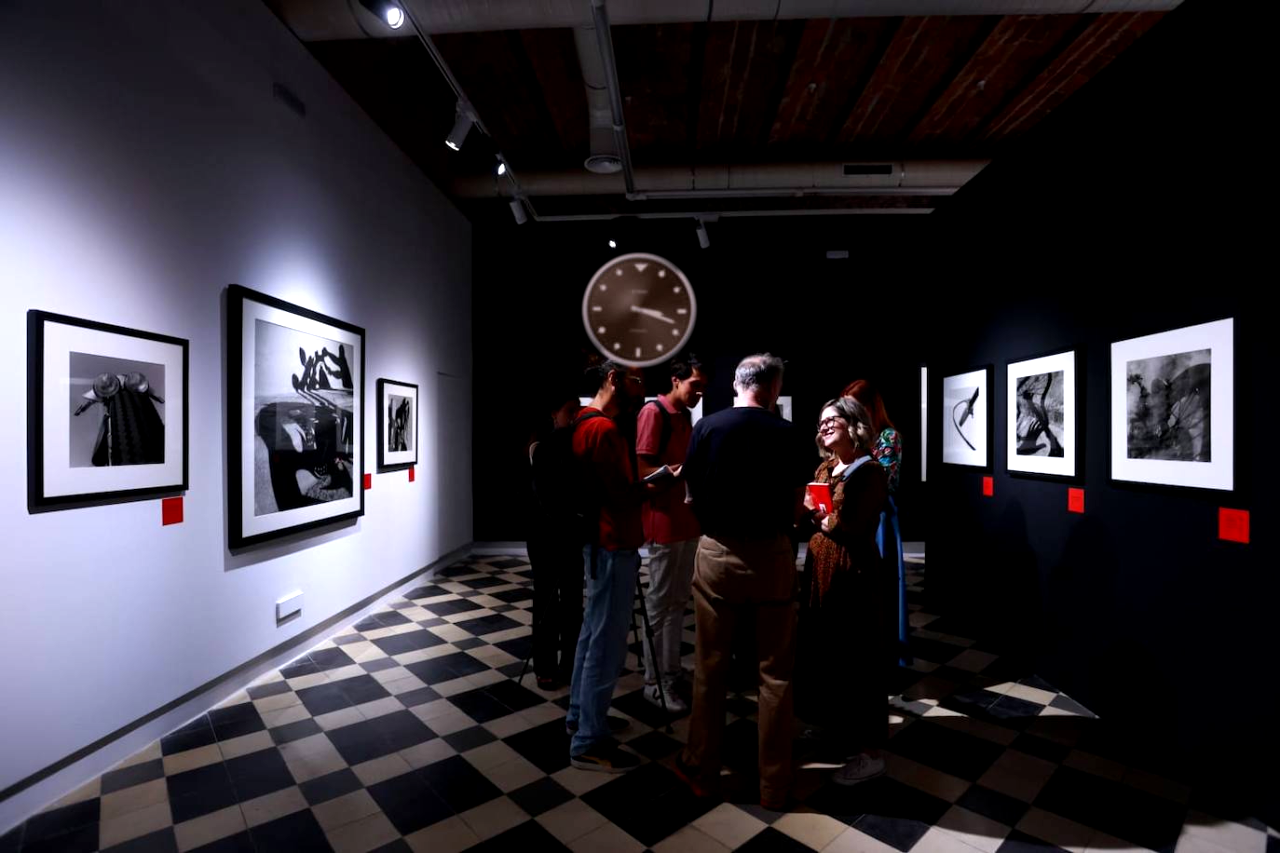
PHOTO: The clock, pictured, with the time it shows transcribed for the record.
3:18
